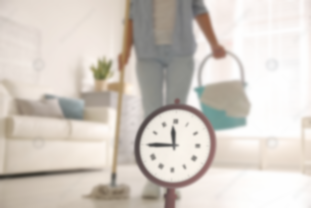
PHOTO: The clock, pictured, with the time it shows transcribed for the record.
11:45
